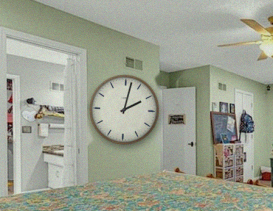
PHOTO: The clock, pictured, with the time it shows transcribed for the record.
2:02
